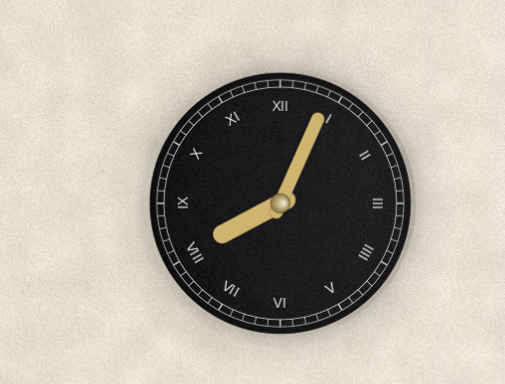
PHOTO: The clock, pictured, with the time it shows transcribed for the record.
8:04
